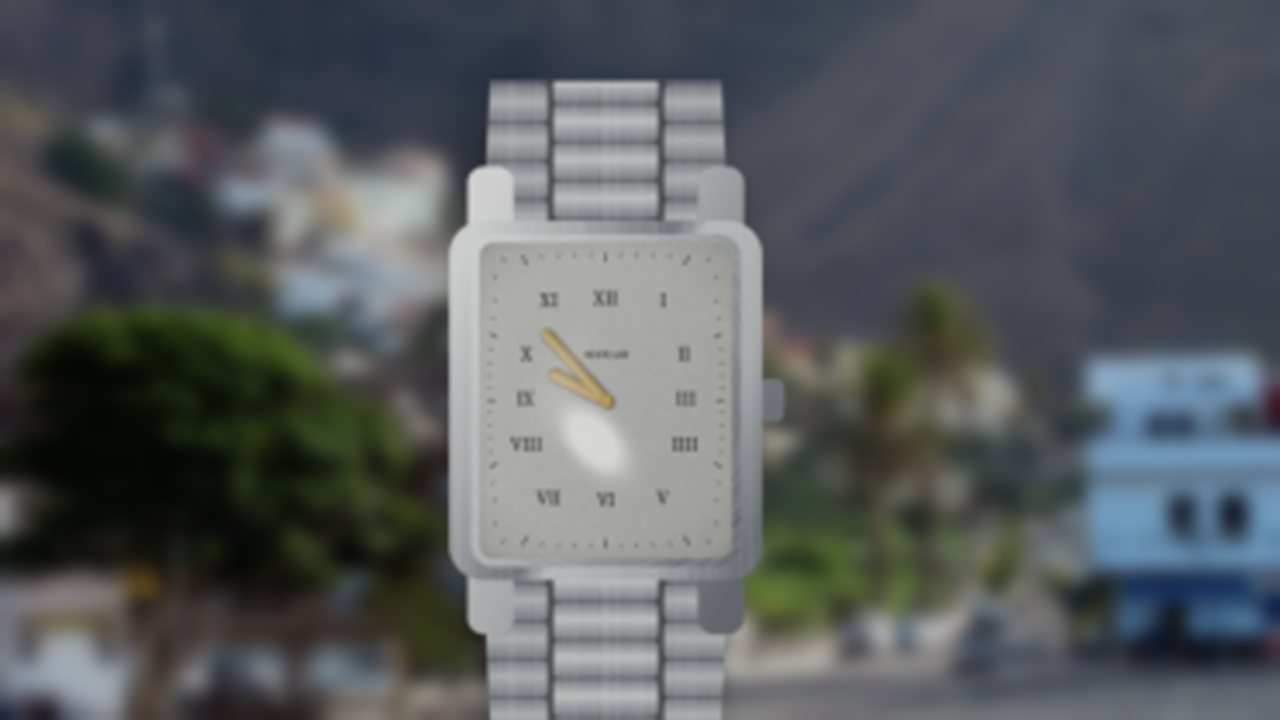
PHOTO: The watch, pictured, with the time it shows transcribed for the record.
9:53
